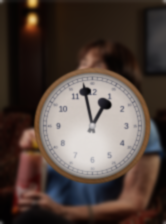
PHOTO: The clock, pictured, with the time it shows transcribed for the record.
12:58
